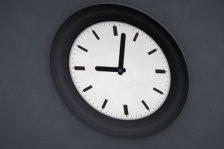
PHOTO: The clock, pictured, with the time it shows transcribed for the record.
9:02
